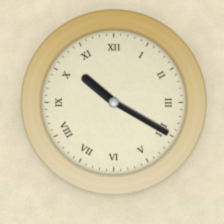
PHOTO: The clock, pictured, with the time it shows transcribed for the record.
10:20
